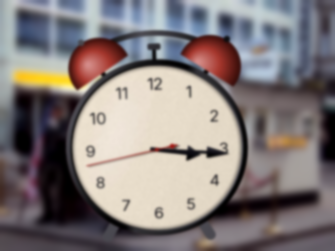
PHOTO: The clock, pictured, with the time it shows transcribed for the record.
3:15:43
